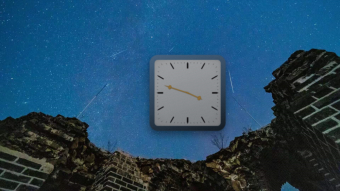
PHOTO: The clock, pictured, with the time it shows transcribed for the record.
3:48
